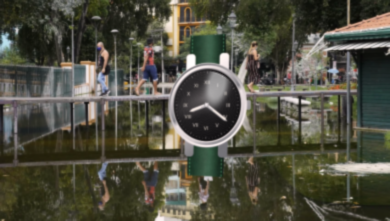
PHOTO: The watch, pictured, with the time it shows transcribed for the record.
8:21
